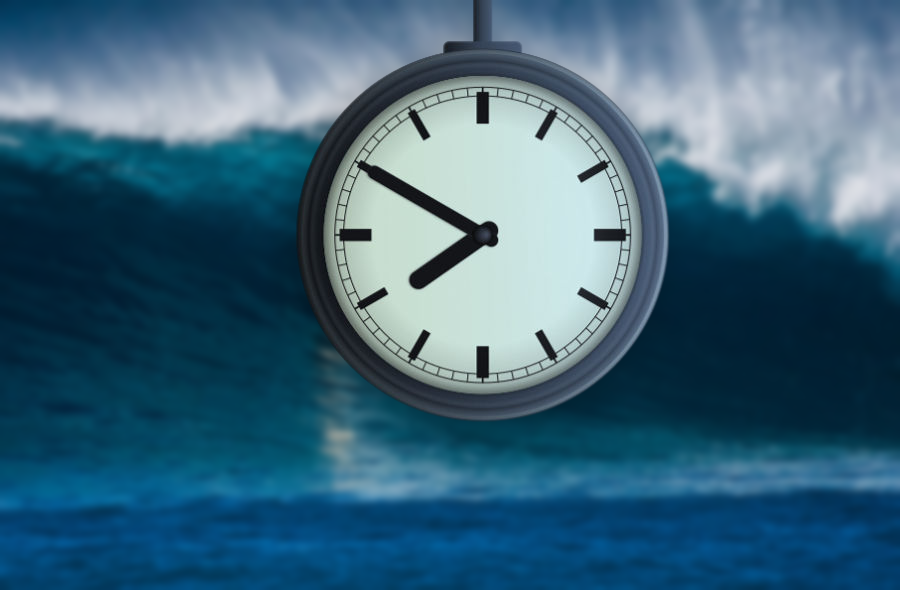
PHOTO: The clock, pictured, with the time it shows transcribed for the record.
7:50
